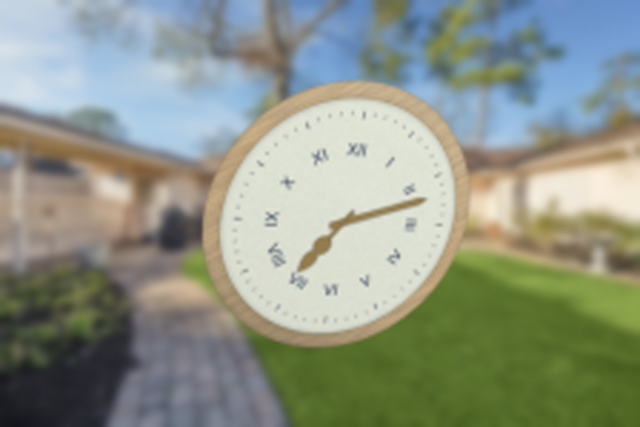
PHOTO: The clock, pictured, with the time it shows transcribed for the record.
7:12
